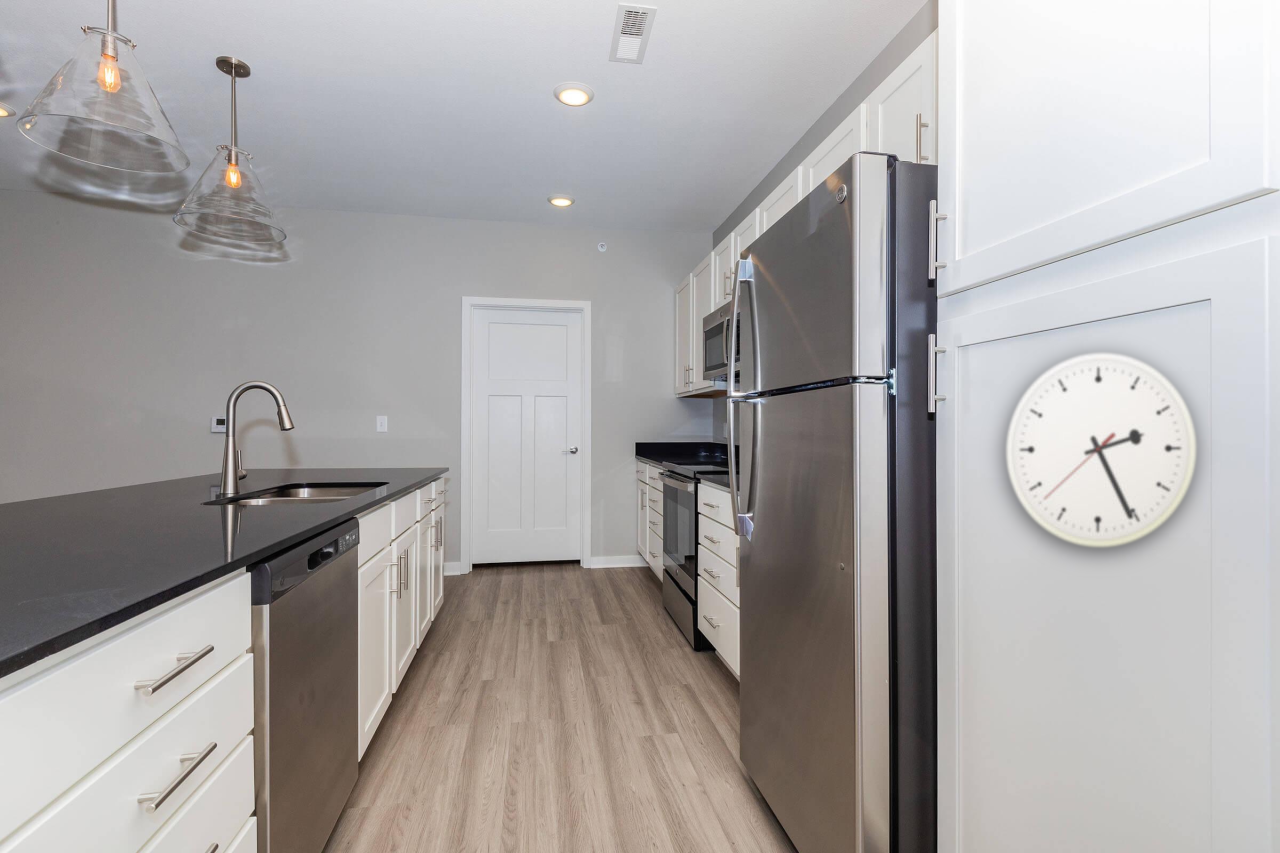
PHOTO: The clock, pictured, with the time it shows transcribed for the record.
2:25:38
